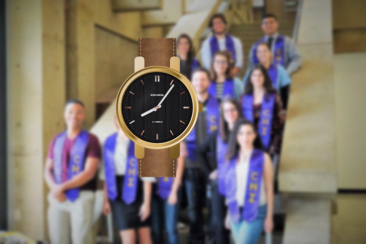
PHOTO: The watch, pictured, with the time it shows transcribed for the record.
8:06
